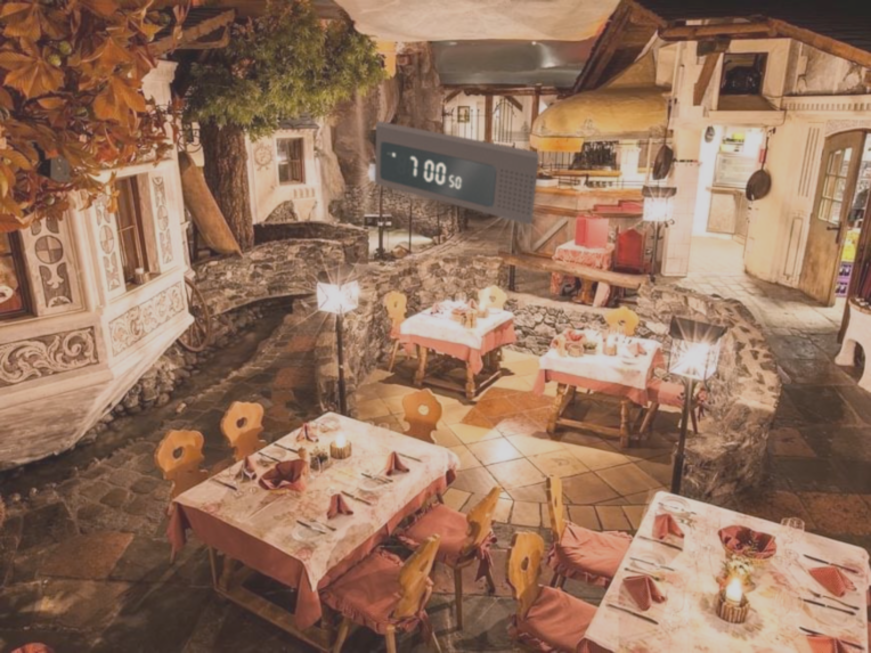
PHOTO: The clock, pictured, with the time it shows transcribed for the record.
7:00:50
